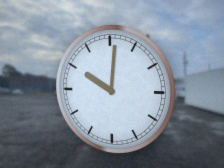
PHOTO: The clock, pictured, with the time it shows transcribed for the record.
10:01
